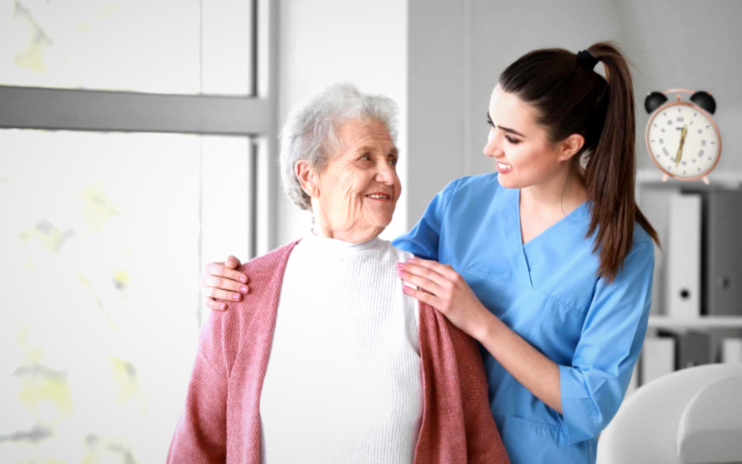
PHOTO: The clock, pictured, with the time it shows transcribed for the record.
12:33
